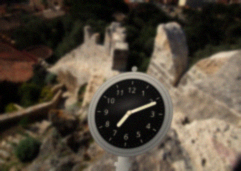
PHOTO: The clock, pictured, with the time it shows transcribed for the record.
7:11
